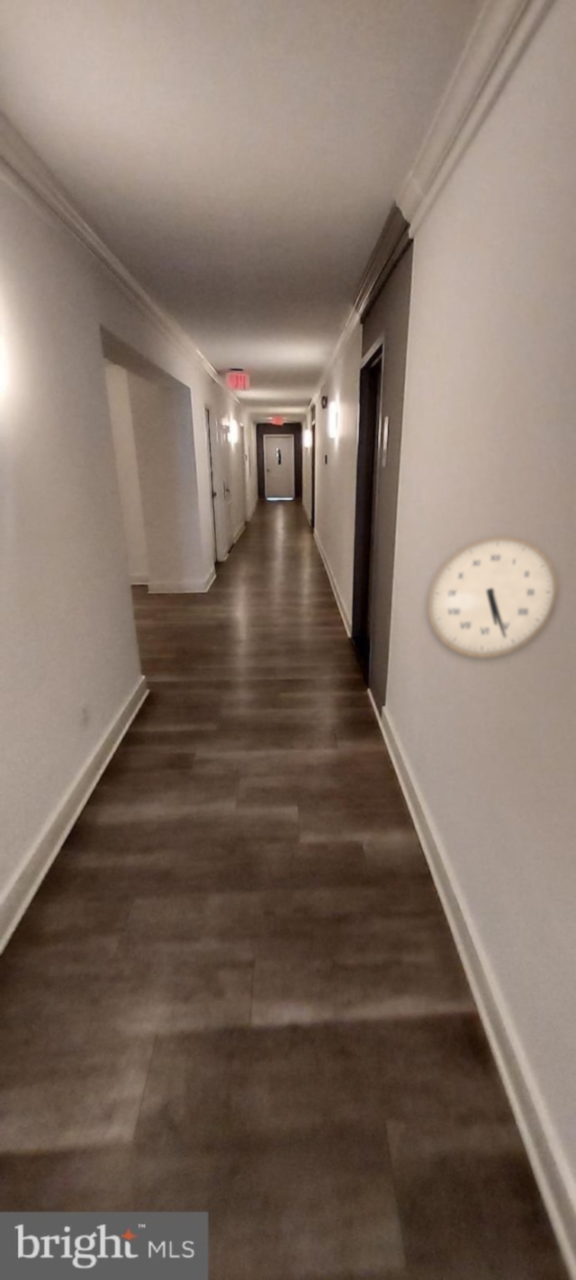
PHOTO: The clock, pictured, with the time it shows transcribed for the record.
5:26
